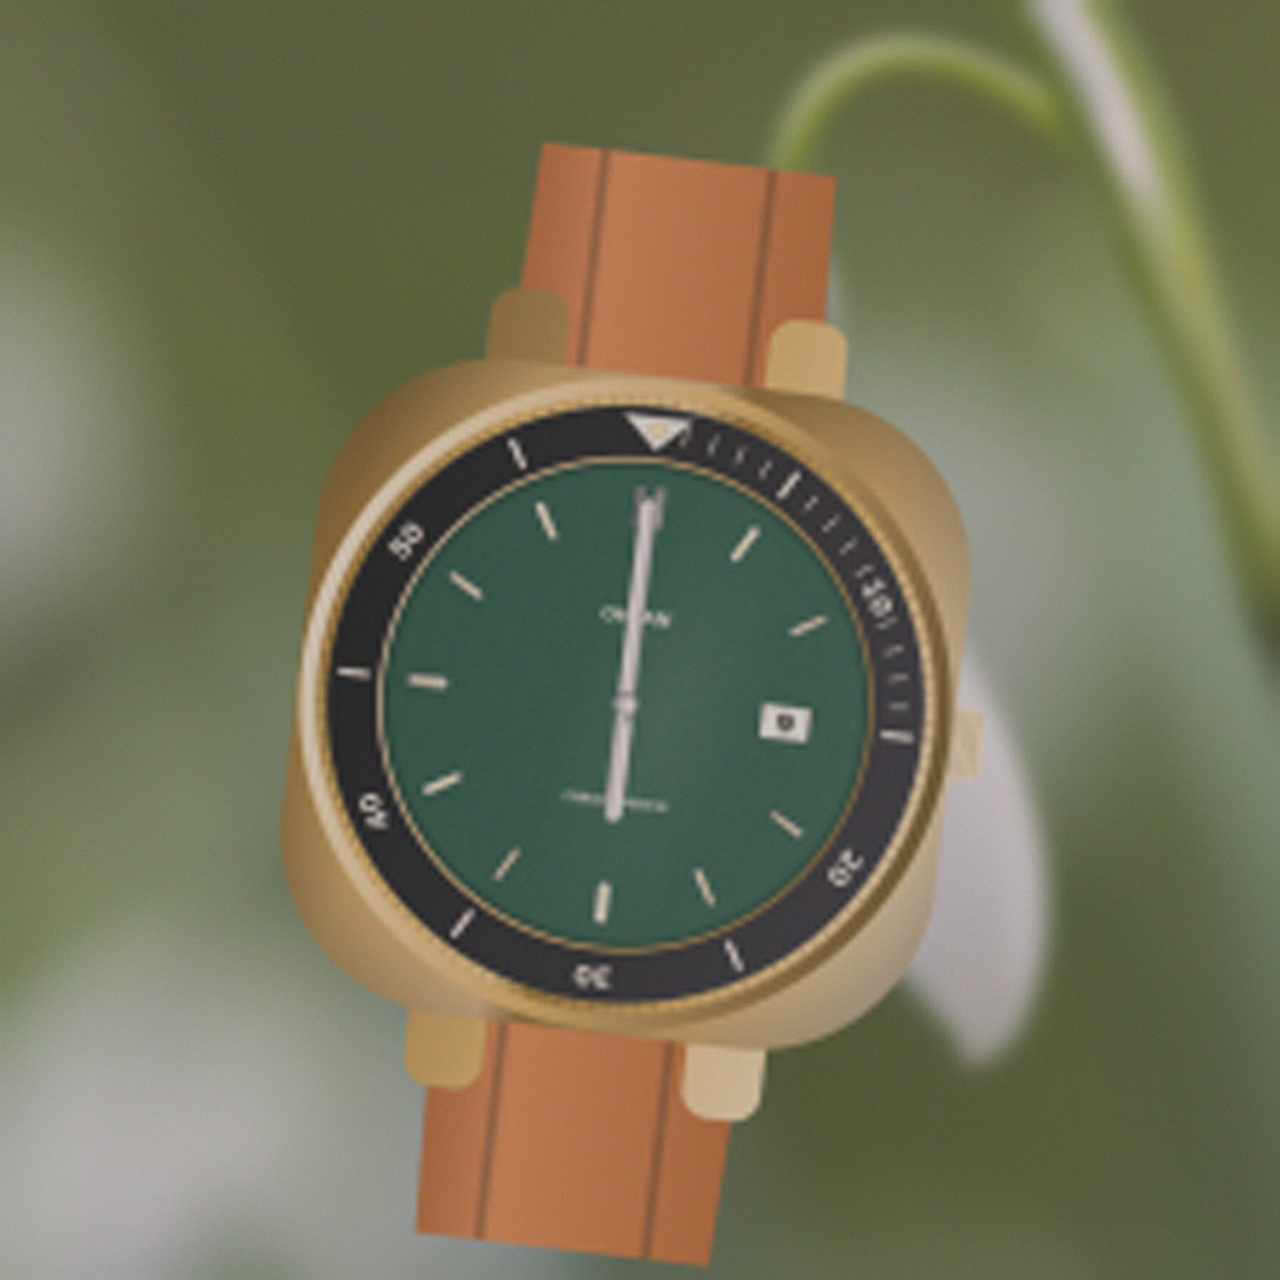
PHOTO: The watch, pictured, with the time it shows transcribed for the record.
6:00
